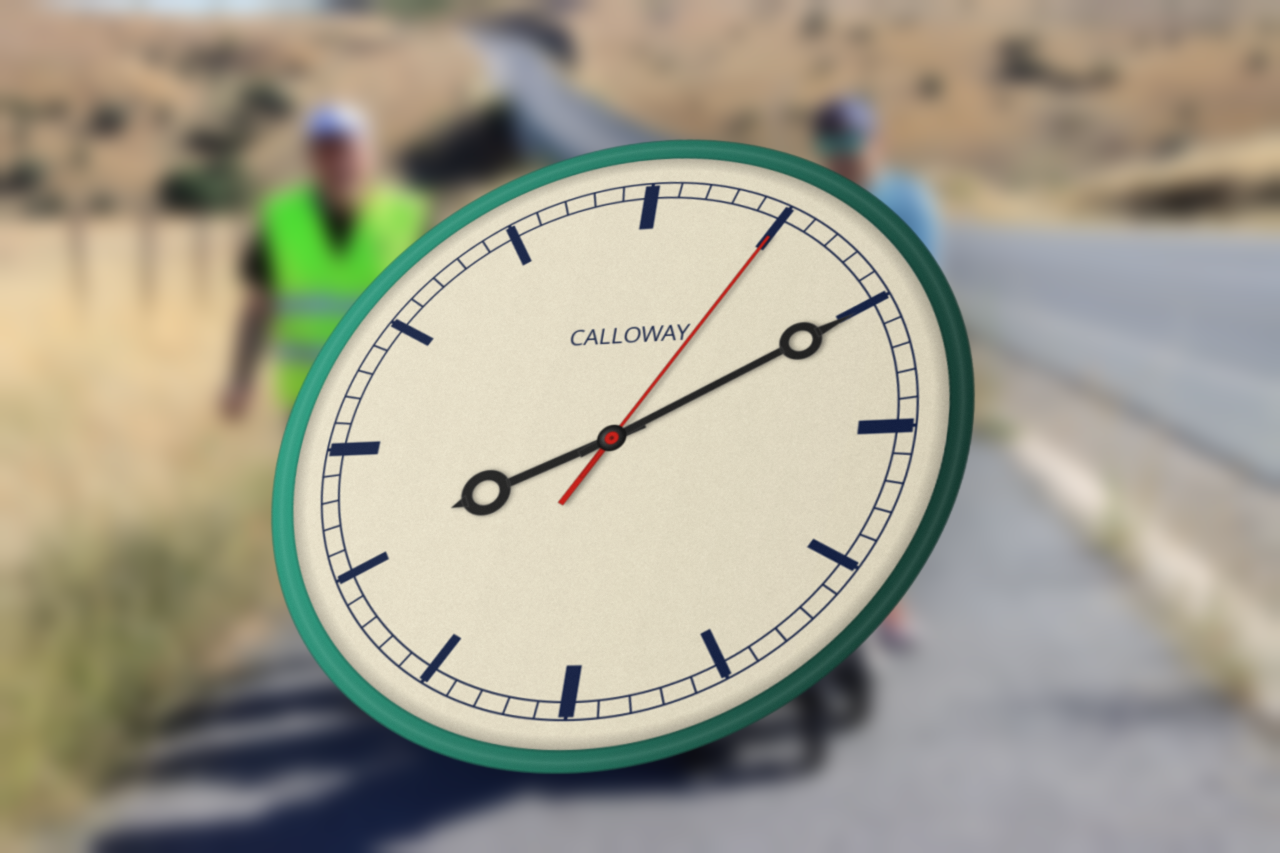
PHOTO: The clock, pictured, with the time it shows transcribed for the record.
8:10:05
